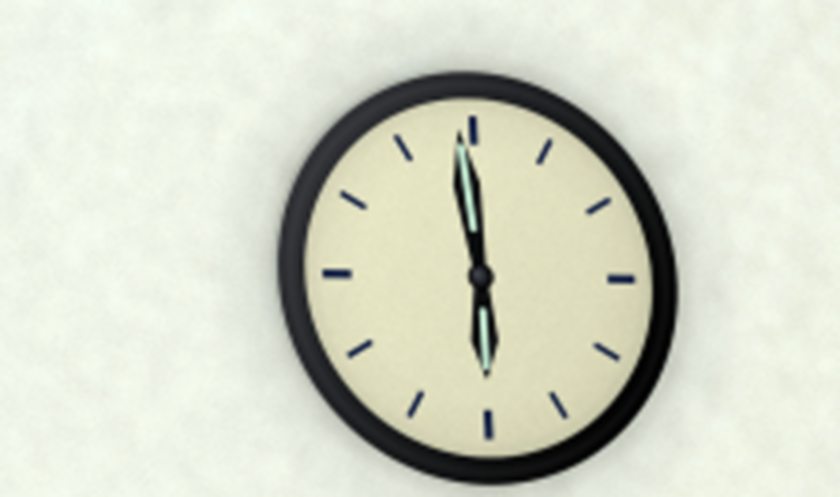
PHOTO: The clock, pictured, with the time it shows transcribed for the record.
5:59
